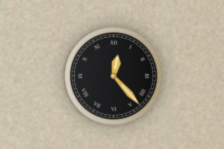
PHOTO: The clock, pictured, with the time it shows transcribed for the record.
12:23
